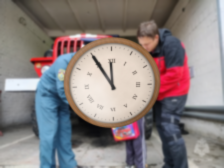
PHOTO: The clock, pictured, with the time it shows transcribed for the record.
11:55
